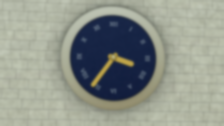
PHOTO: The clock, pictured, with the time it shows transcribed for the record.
3:36
